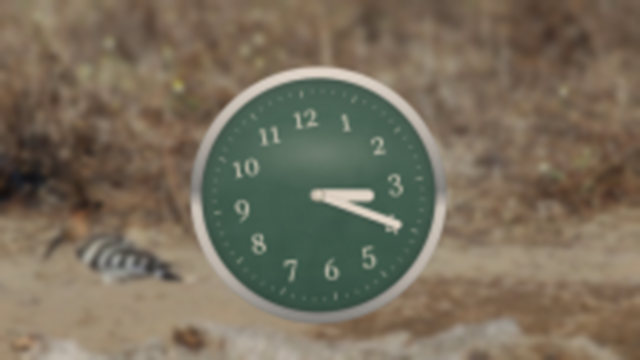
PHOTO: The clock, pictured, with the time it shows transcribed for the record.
3:20
